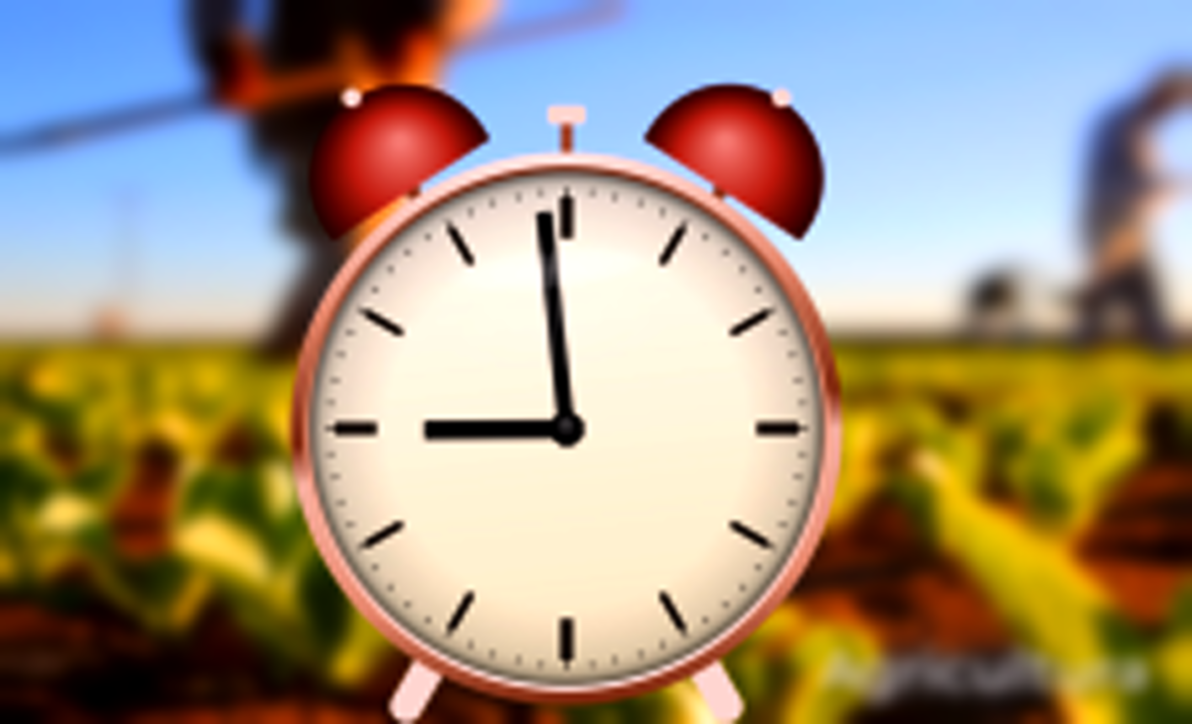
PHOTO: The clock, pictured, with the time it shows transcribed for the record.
8:59
